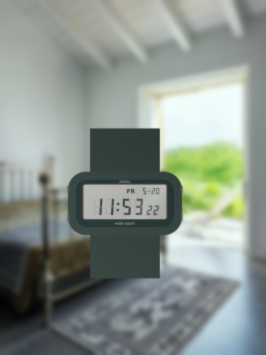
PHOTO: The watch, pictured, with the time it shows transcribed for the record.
11:53:22
